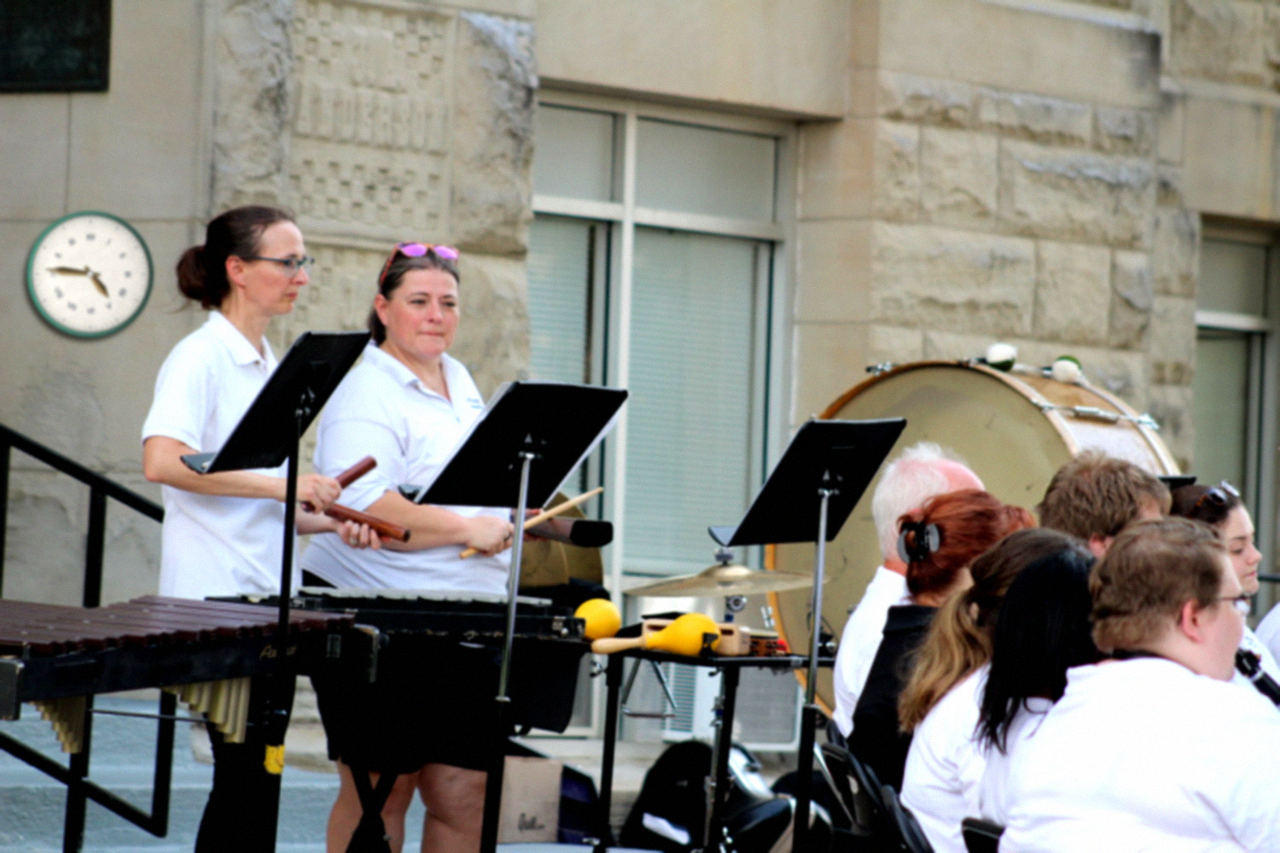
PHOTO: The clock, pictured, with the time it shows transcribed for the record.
4:46
